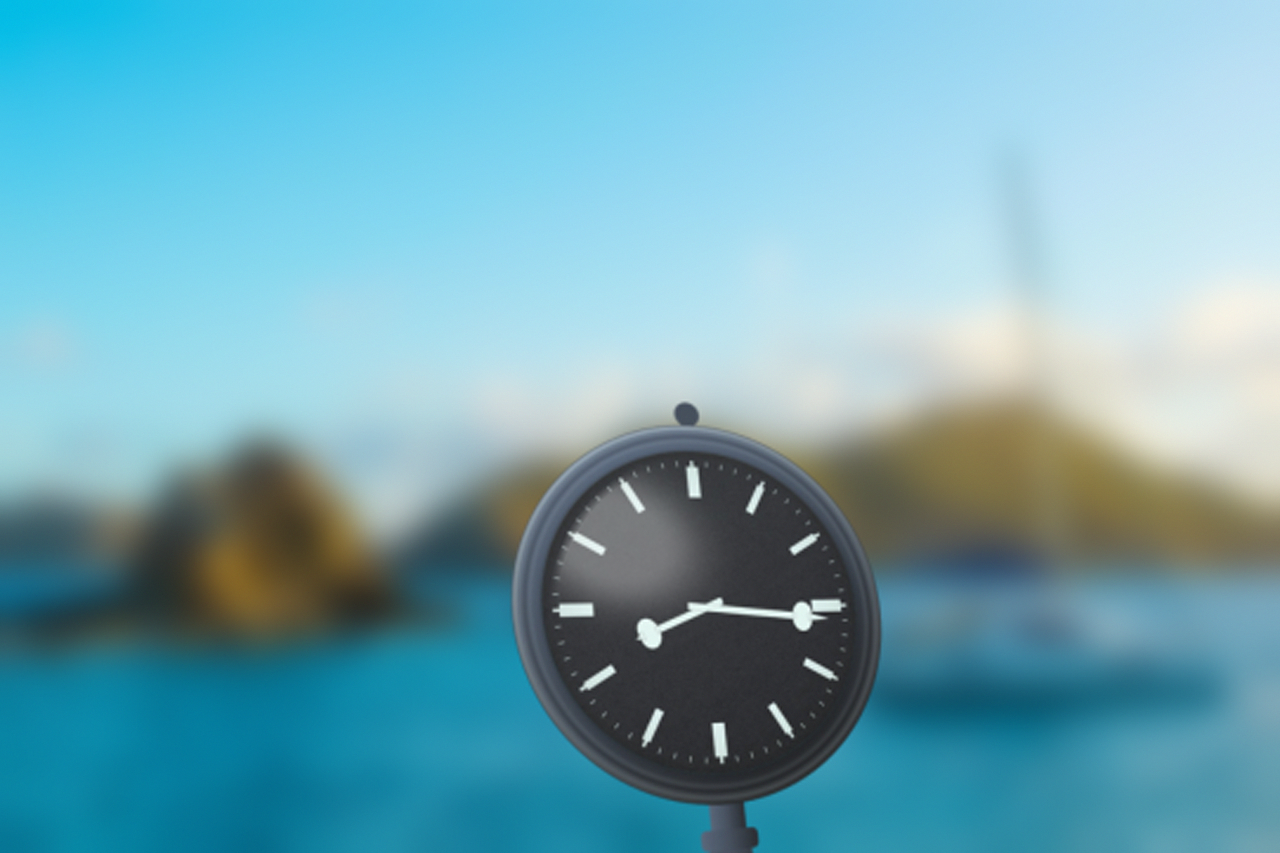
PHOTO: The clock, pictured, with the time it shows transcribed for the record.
8:16
